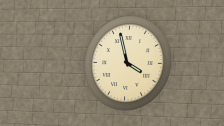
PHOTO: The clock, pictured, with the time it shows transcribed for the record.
3:57
